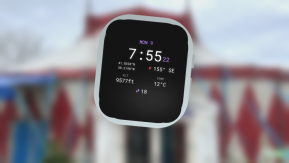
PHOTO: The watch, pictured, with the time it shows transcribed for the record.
7:55
